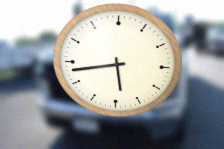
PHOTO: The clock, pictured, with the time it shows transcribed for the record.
5:43
